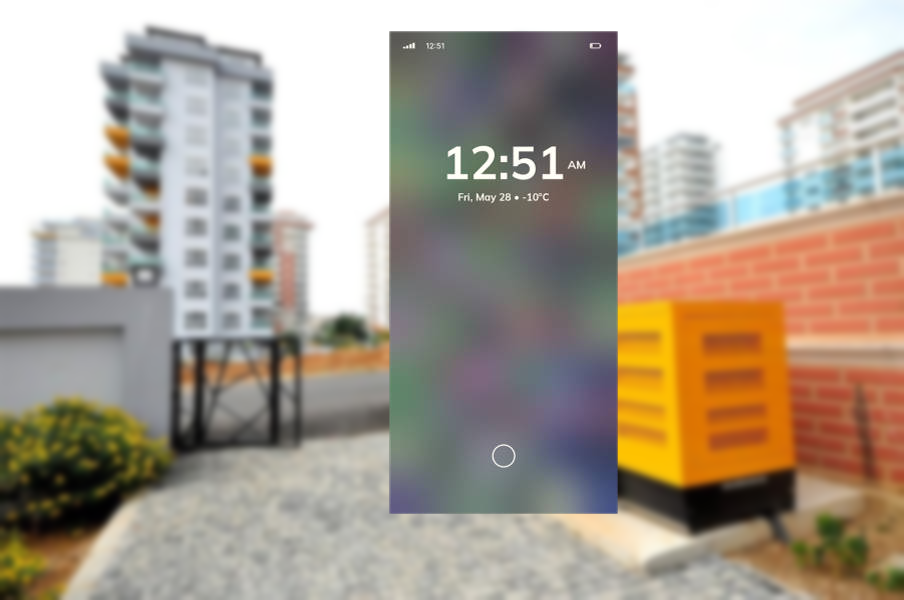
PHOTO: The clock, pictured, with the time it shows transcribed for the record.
12:51
